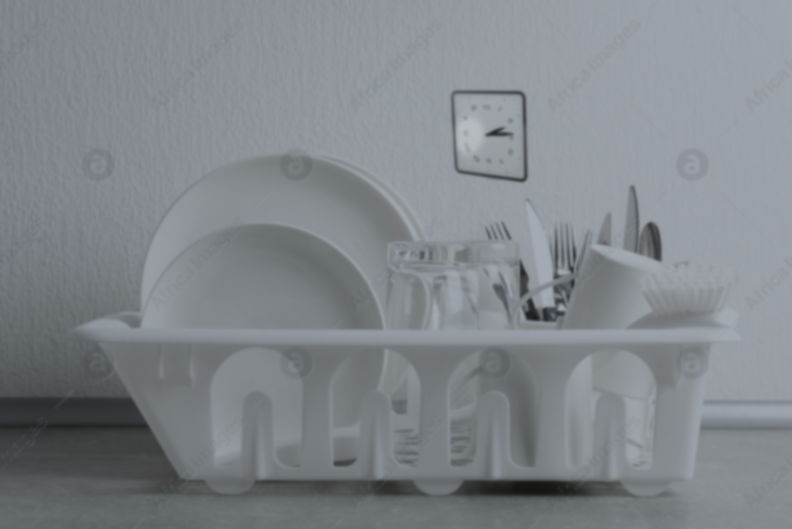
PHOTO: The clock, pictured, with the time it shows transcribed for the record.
2:14
